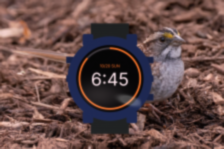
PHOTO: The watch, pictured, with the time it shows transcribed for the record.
6:45
